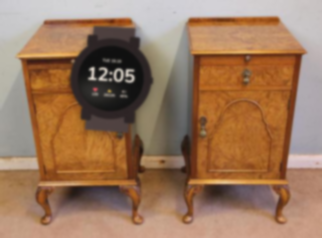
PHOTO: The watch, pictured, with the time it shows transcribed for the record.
12:05
